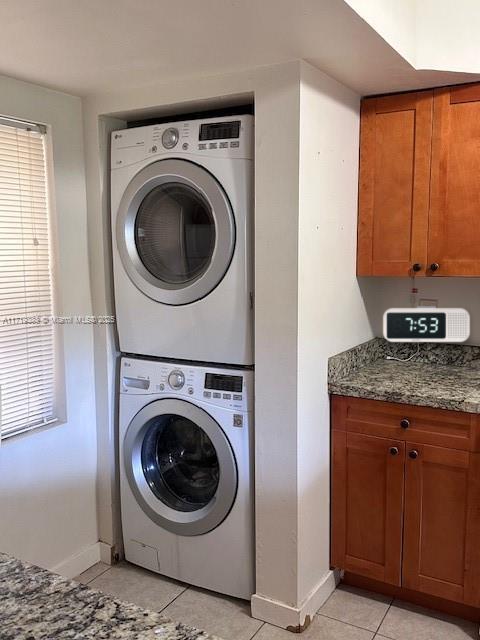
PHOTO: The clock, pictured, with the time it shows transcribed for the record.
7:53
